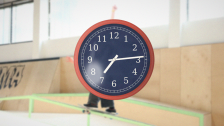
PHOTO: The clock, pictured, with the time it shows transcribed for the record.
7:14
